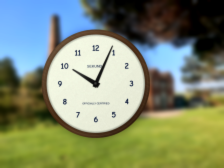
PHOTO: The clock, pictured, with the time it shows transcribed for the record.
10:04
